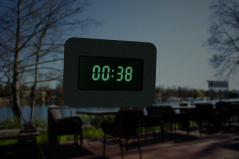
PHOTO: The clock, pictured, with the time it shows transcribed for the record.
0:38
